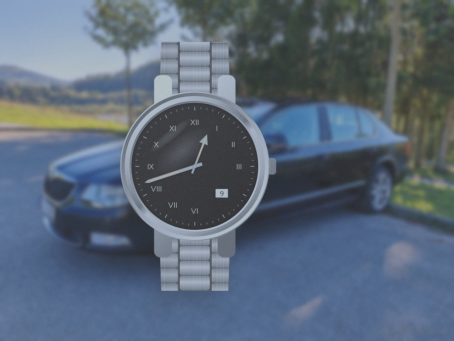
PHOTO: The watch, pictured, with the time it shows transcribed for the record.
12:42
